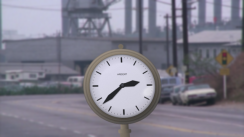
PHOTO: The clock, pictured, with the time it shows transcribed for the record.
2:38
